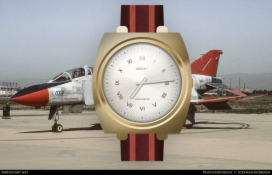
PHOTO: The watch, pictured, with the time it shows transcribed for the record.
7:14
